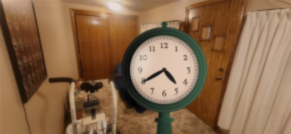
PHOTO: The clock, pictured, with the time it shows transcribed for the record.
4:40
